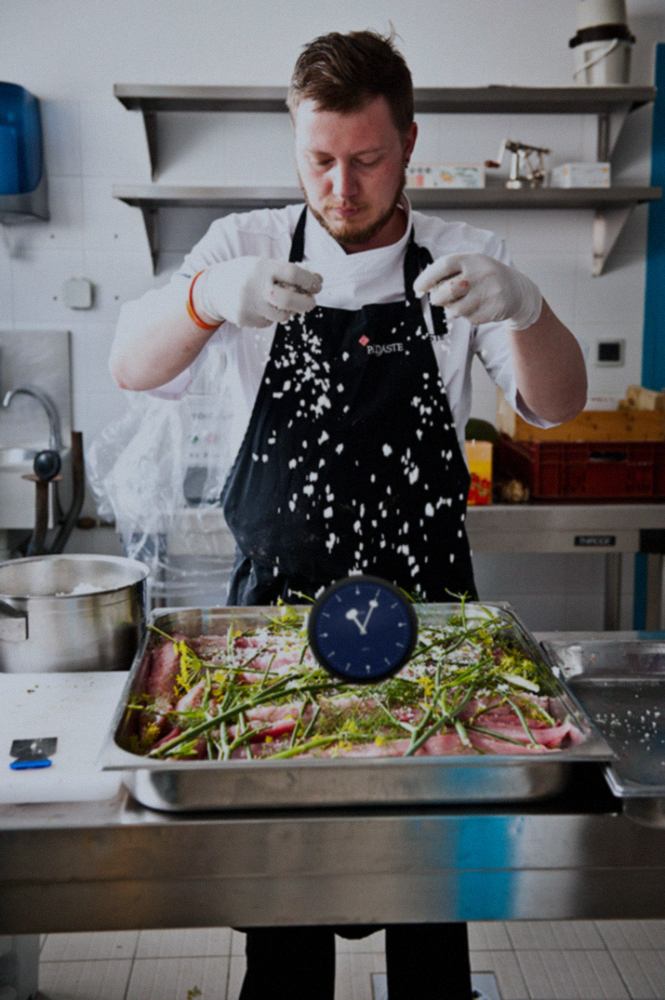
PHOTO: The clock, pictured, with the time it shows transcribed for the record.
11:05
